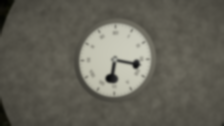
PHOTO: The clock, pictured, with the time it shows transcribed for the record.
6:17
